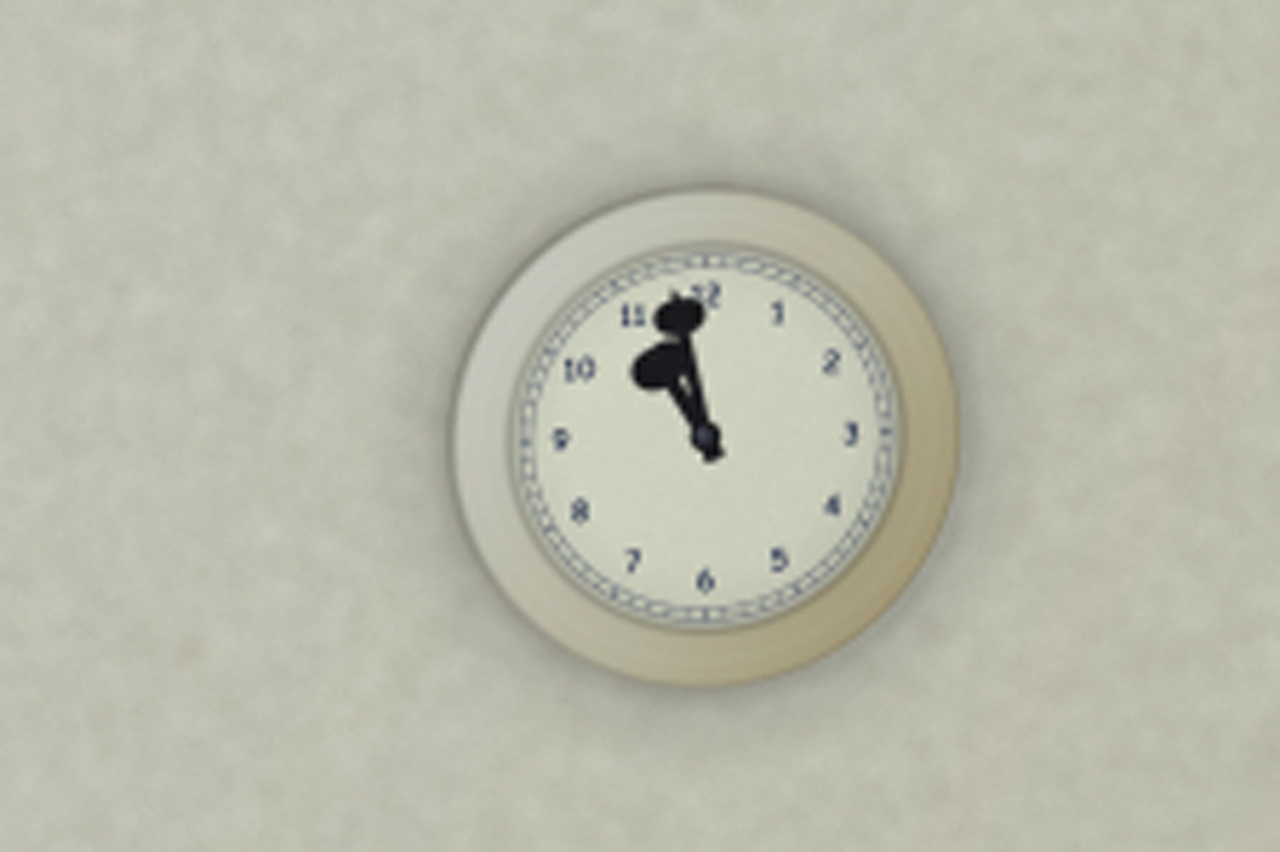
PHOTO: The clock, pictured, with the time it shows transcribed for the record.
10:58
